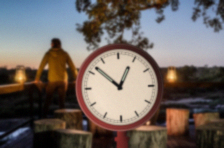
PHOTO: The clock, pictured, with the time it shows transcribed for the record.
12:52
